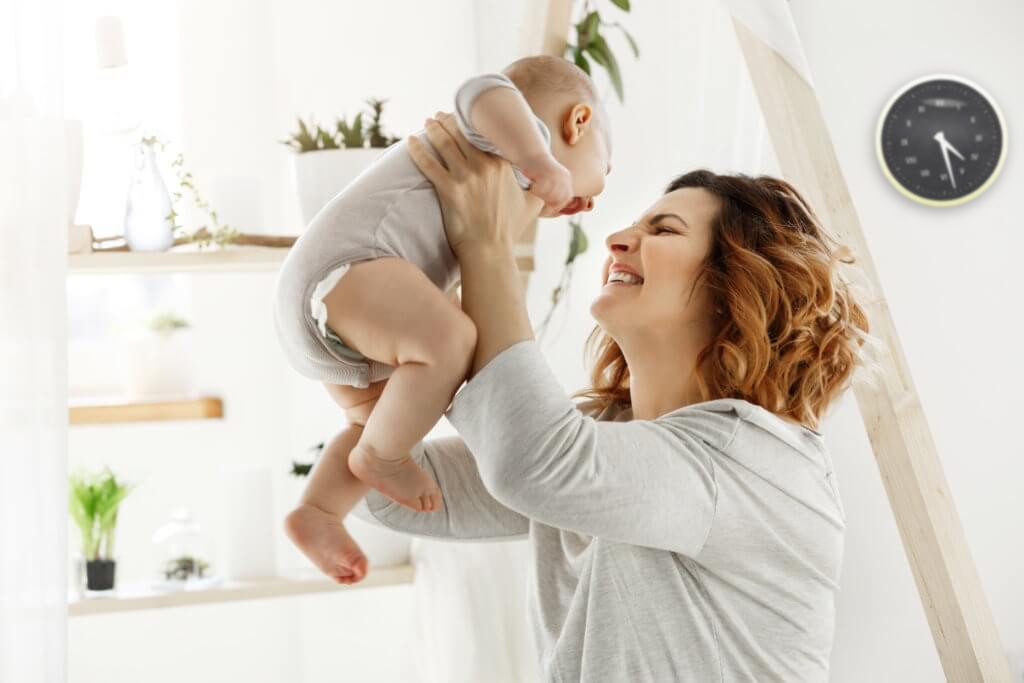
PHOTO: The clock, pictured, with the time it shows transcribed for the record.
4:28
